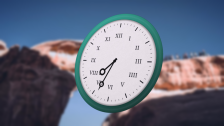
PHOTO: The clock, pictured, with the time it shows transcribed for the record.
7:34
